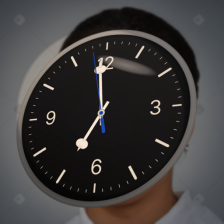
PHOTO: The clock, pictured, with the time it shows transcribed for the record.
6:58:58
